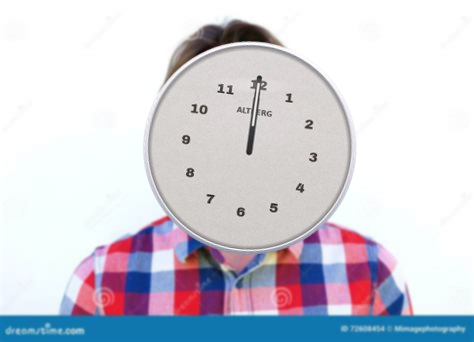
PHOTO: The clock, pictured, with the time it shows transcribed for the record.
12:00
